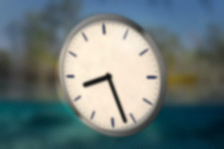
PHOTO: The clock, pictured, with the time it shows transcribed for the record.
8:27
